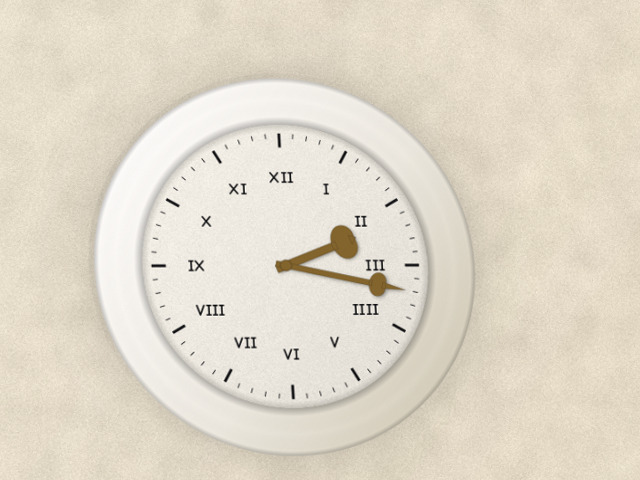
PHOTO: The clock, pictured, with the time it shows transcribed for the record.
2:17
